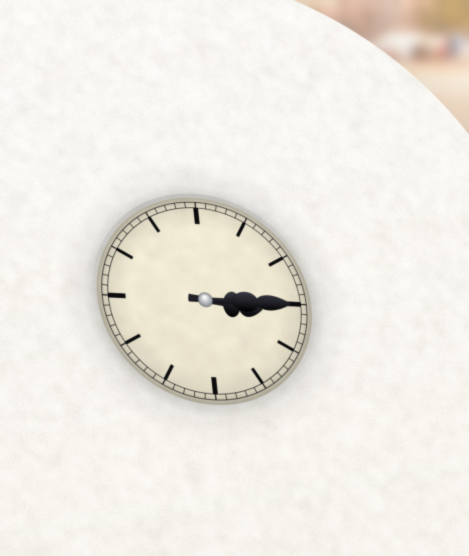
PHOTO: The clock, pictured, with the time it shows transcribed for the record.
3:15
